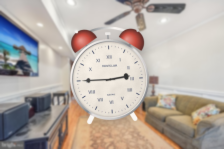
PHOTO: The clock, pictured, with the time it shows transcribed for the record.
2:45
